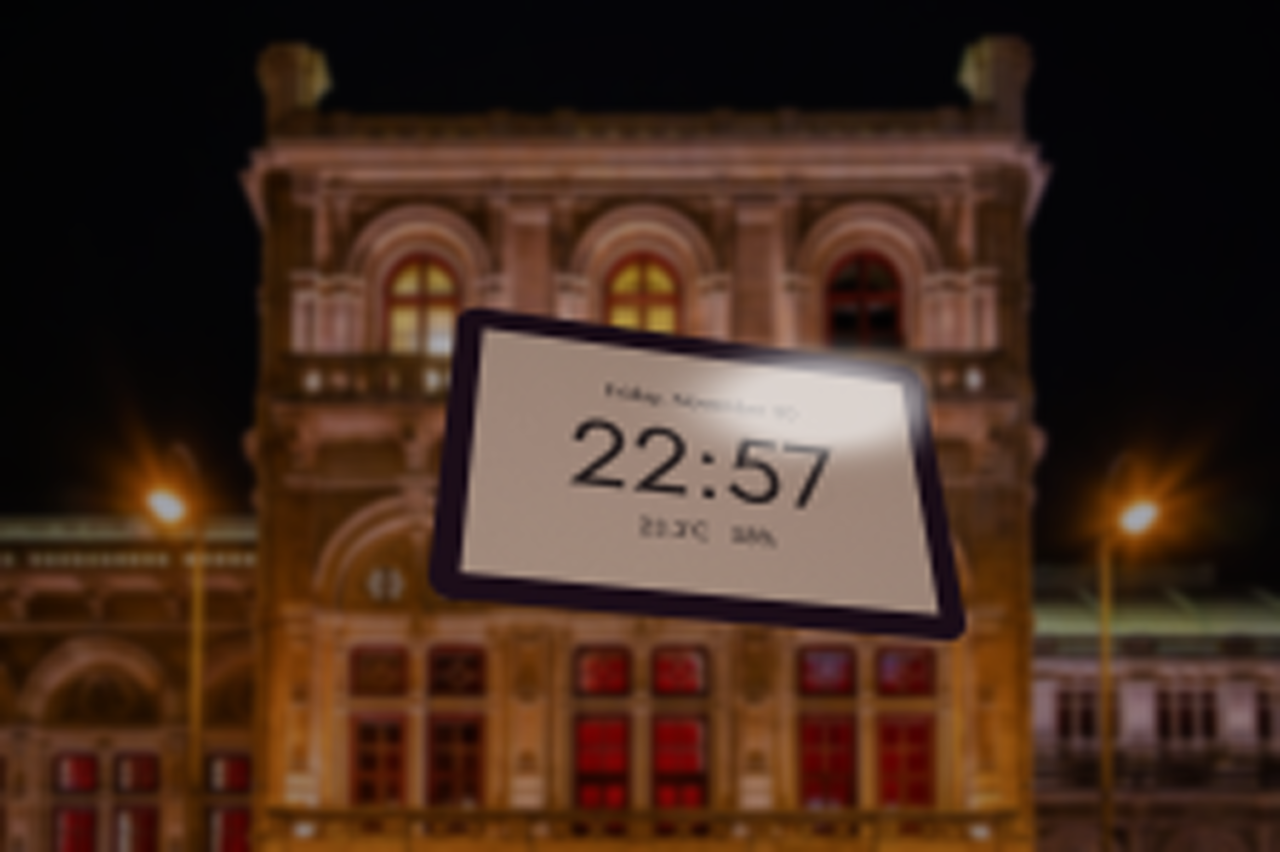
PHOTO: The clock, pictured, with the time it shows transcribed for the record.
22:57
